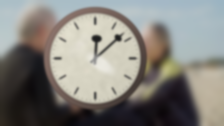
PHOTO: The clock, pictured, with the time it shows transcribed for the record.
12:08
